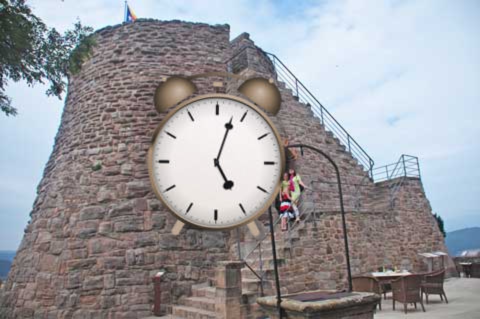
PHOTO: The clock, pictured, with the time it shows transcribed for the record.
5:03
